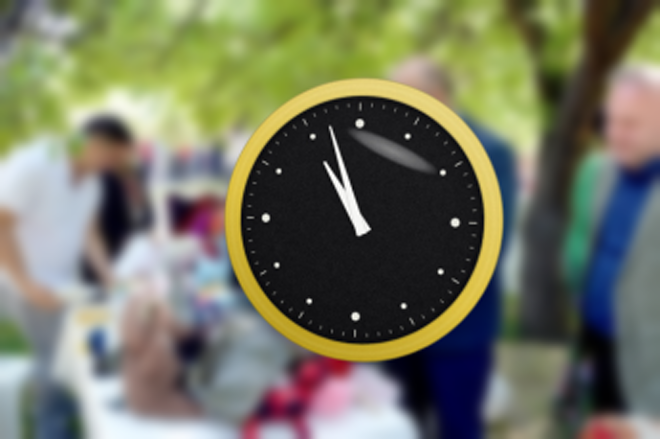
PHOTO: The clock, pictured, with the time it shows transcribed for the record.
10:57
